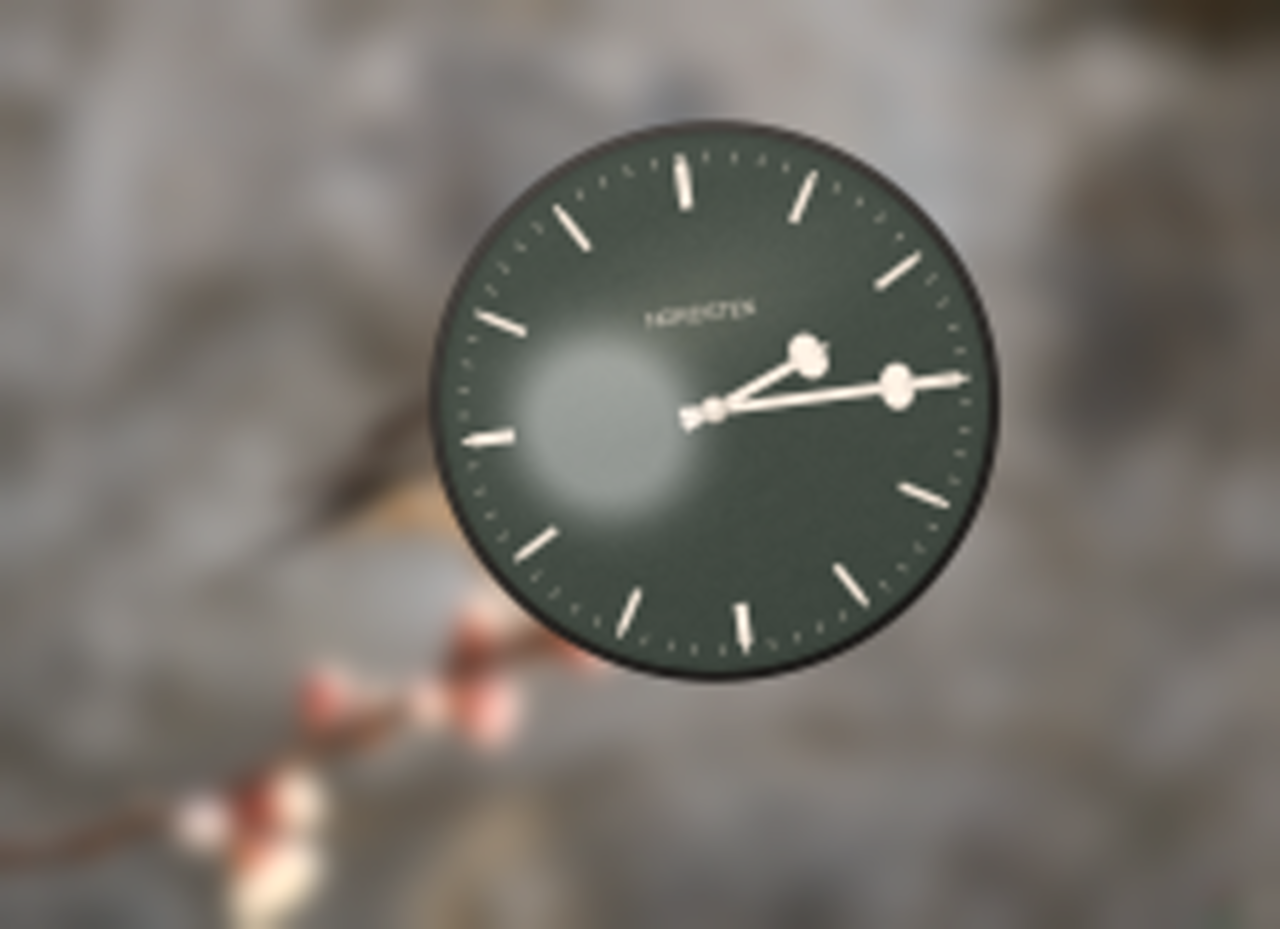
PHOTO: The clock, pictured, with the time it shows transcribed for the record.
2:15
